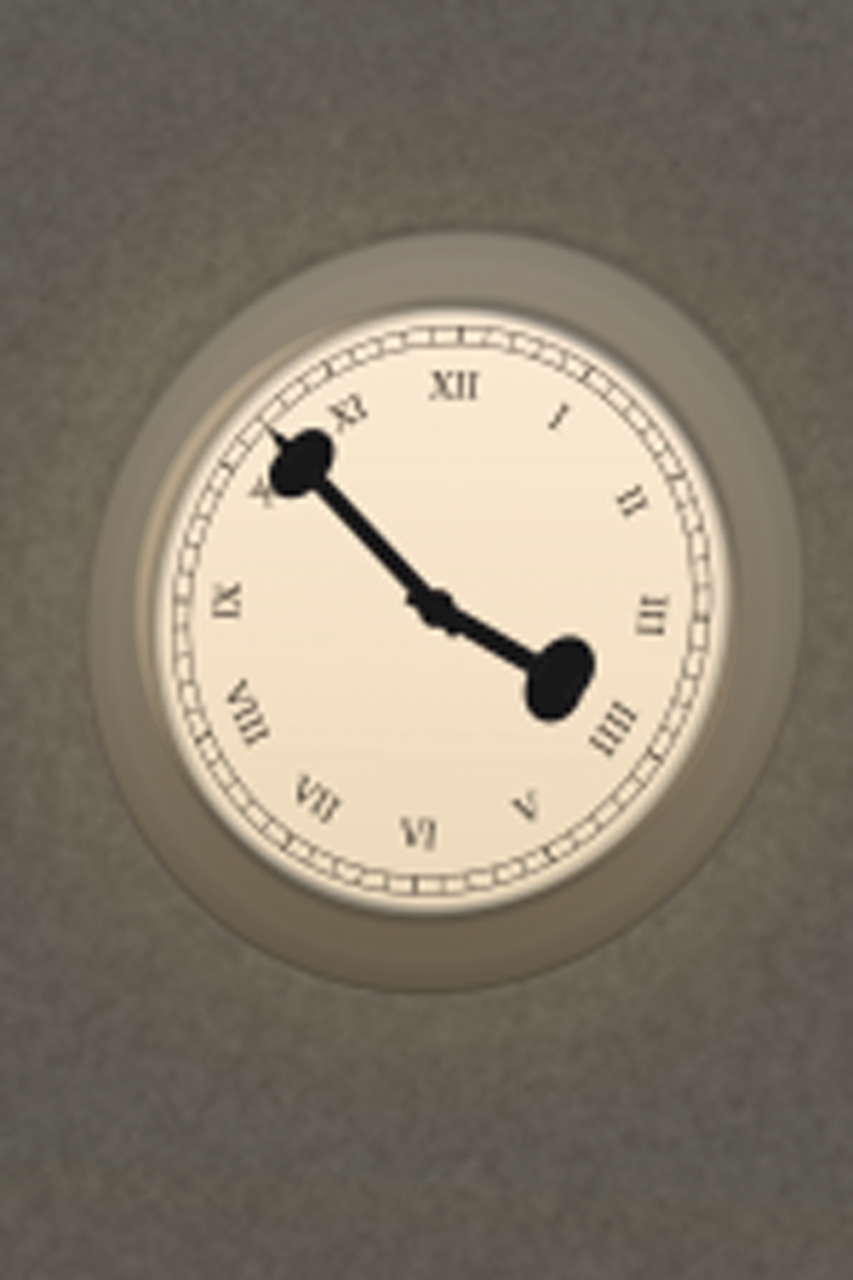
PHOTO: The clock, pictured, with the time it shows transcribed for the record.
3:52
